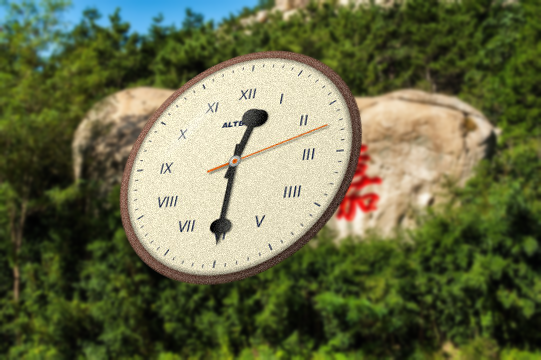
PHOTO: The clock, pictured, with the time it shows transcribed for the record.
12:30:12
